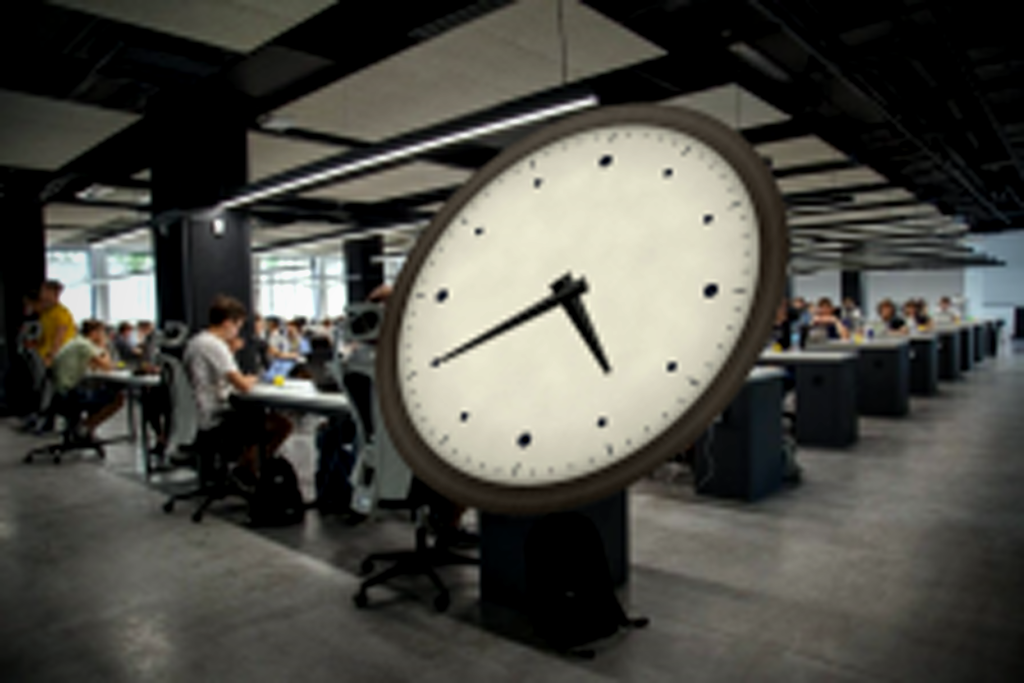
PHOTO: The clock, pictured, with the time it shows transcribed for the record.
4:40
